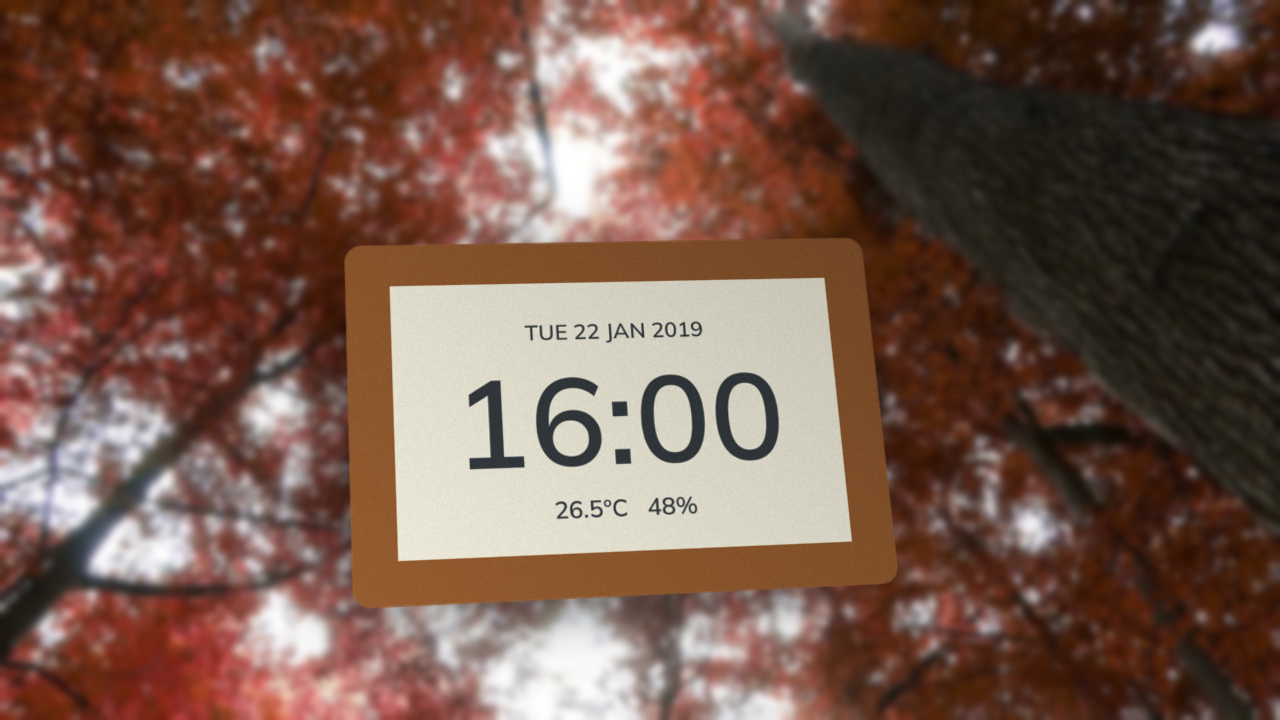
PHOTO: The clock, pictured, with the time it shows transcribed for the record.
16:00
